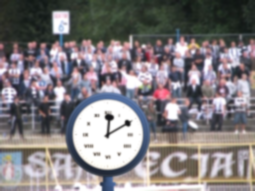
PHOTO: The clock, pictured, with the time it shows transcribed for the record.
12:10
